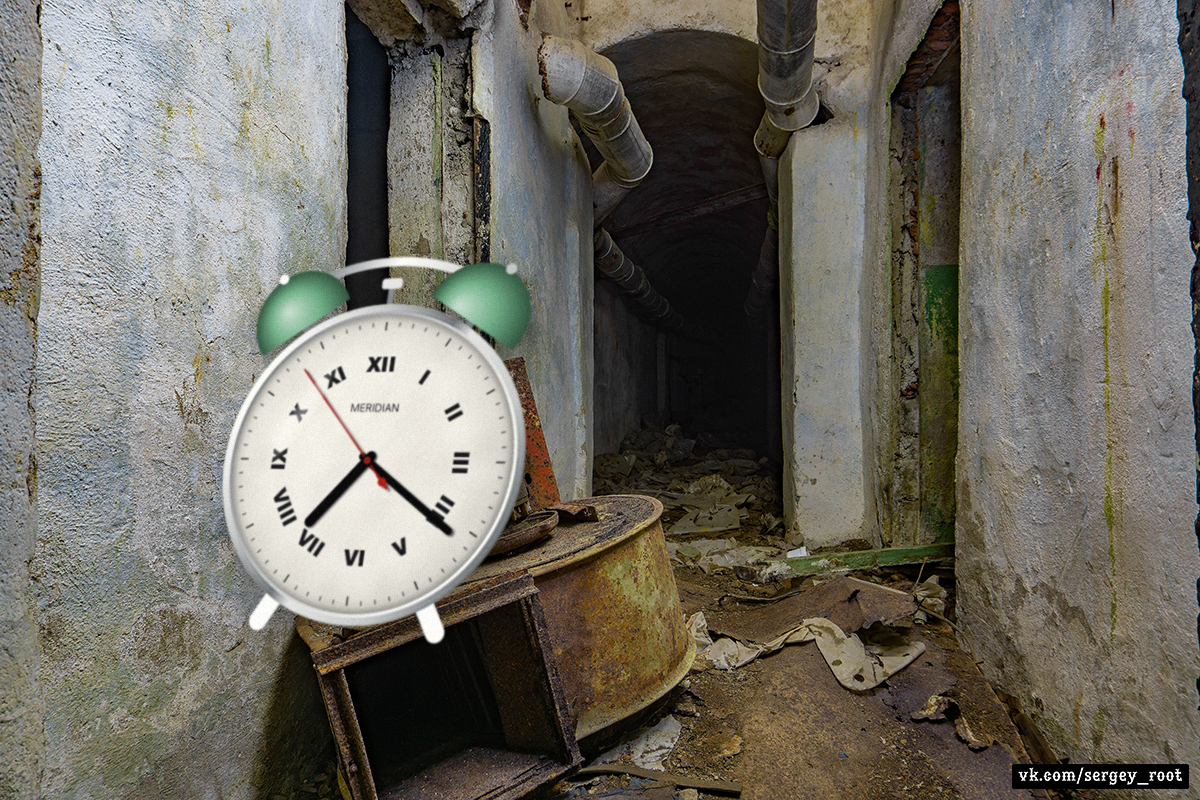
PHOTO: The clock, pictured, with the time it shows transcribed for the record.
7:20:53
